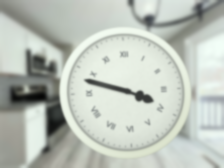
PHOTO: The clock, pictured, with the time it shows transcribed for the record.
3:48
